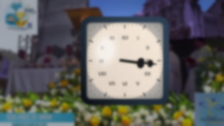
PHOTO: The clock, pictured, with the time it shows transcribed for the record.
3:16
